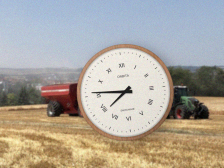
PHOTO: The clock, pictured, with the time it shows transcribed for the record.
7:46
